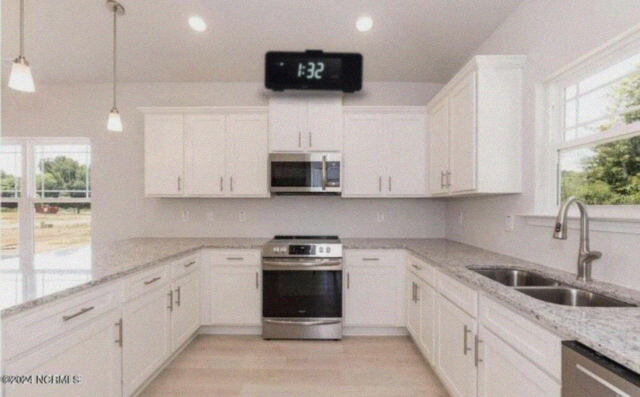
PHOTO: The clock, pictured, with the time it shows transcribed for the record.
1:32
